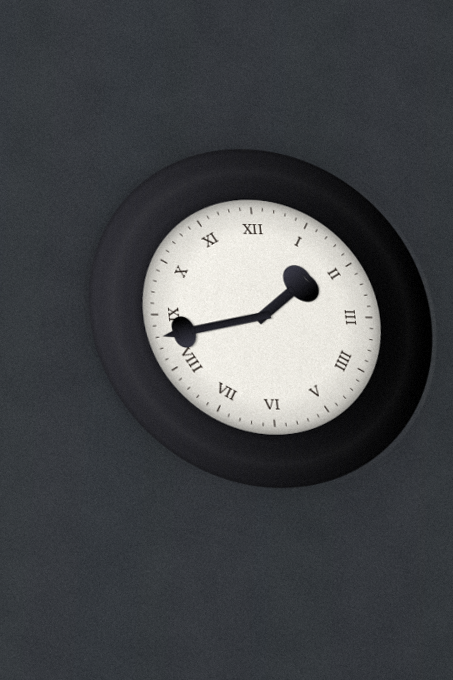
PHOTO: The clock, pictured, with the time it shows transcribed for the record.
1:43
